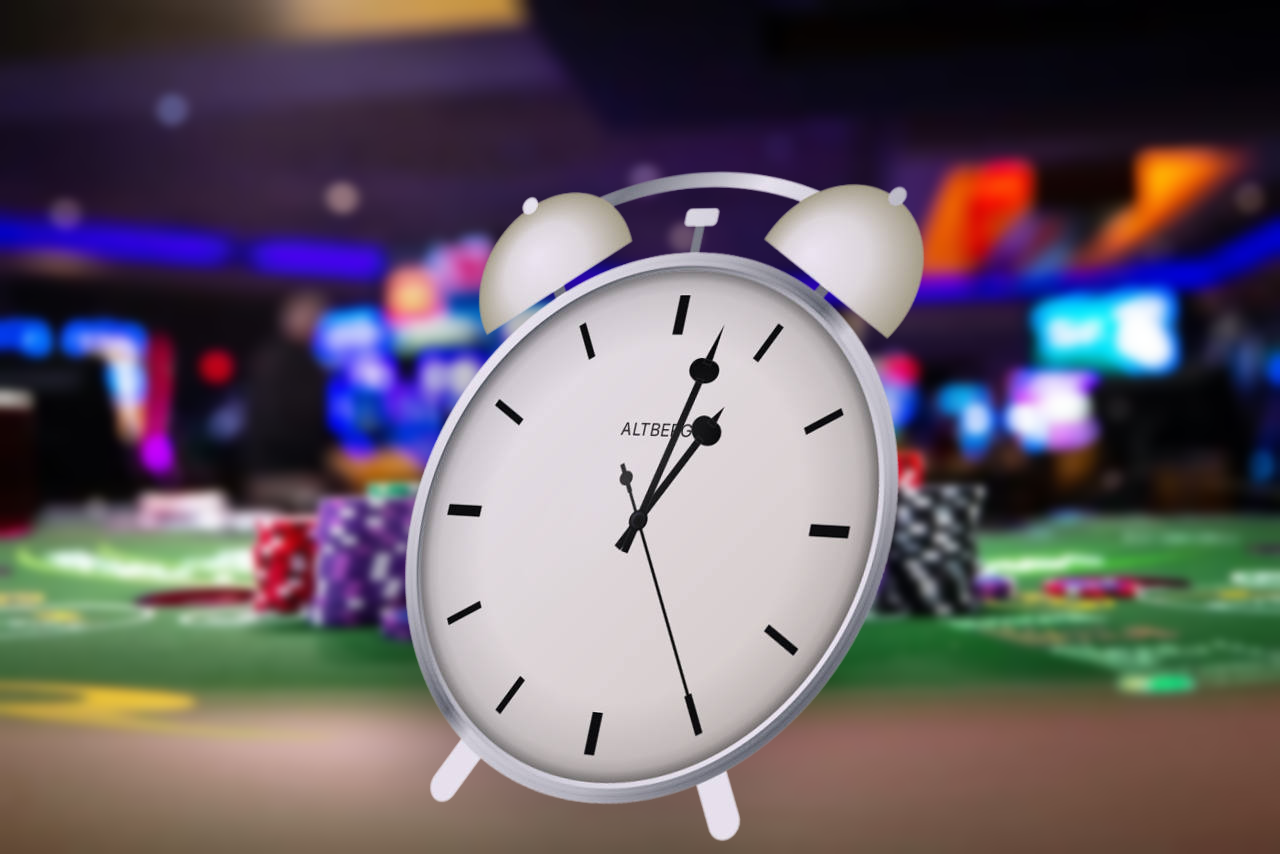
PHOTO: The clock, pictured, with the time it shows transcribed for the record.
1:02:25
